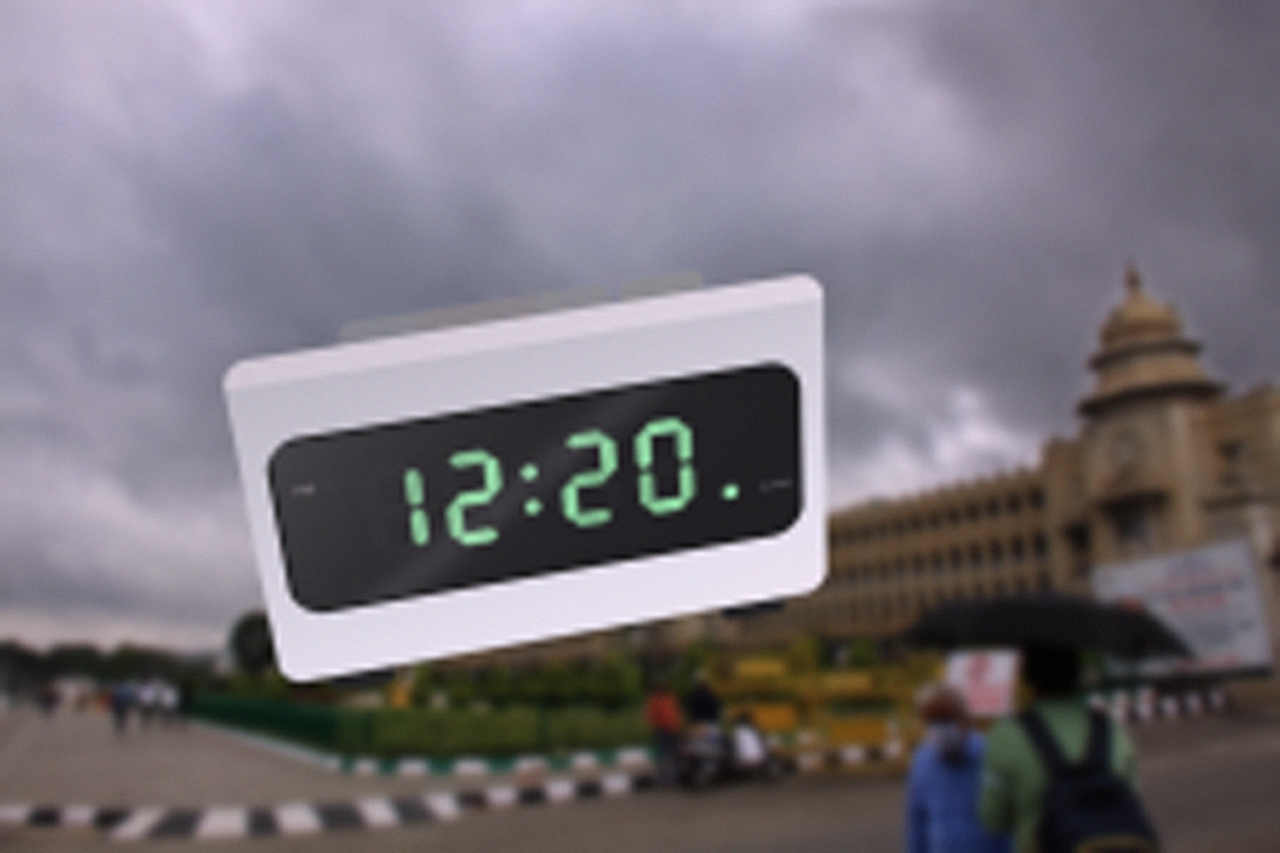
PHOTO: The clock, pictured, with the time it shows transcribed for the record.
12:20
